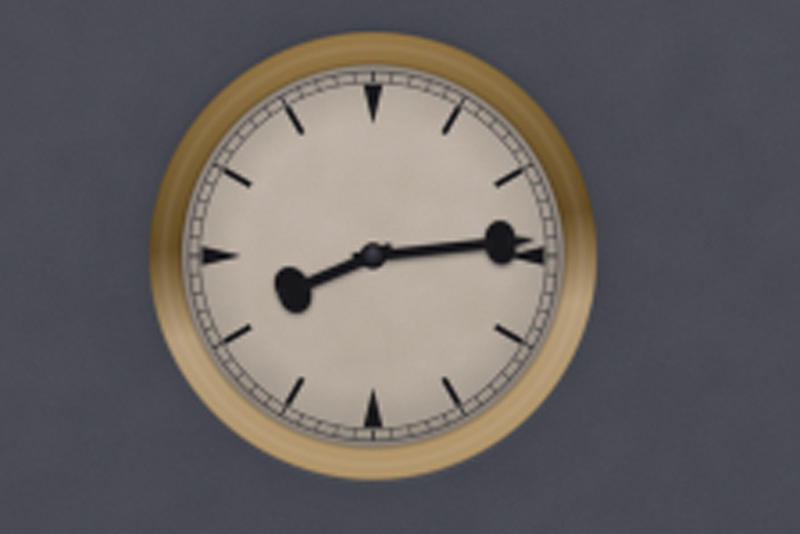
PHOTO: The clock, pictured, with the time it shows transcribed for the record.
8:14
